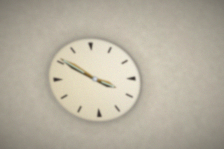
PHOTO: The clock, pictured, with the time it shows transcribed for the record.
3:51
